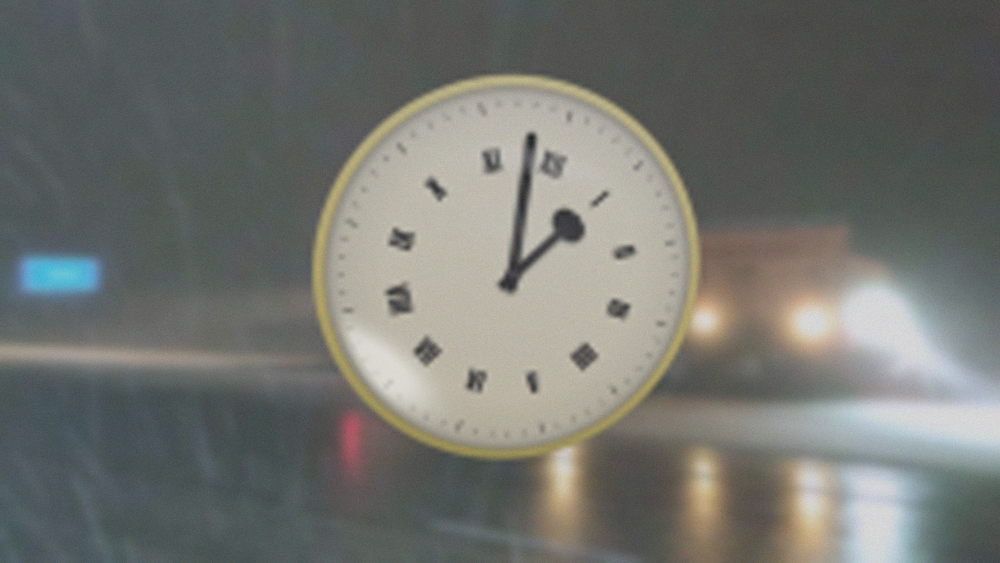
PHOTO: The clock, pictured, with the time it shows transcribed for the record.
12:58
